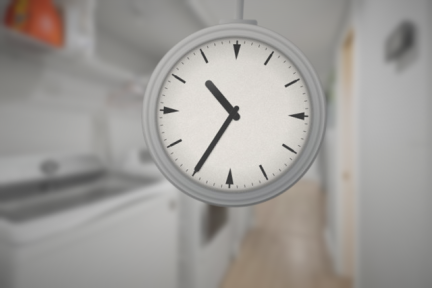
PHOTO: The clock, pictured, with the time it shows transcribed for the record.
10:35
